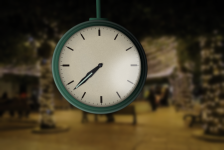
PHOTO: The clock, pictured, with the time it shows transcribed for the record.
7:38
